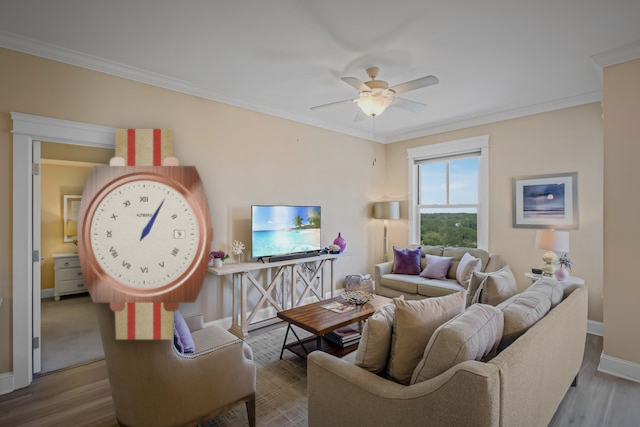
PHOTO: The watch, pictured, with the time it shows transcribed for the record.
1:05
